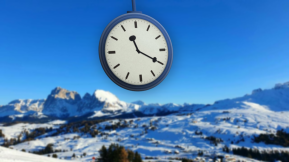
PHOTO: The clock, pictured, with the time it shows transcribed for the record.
11:20
